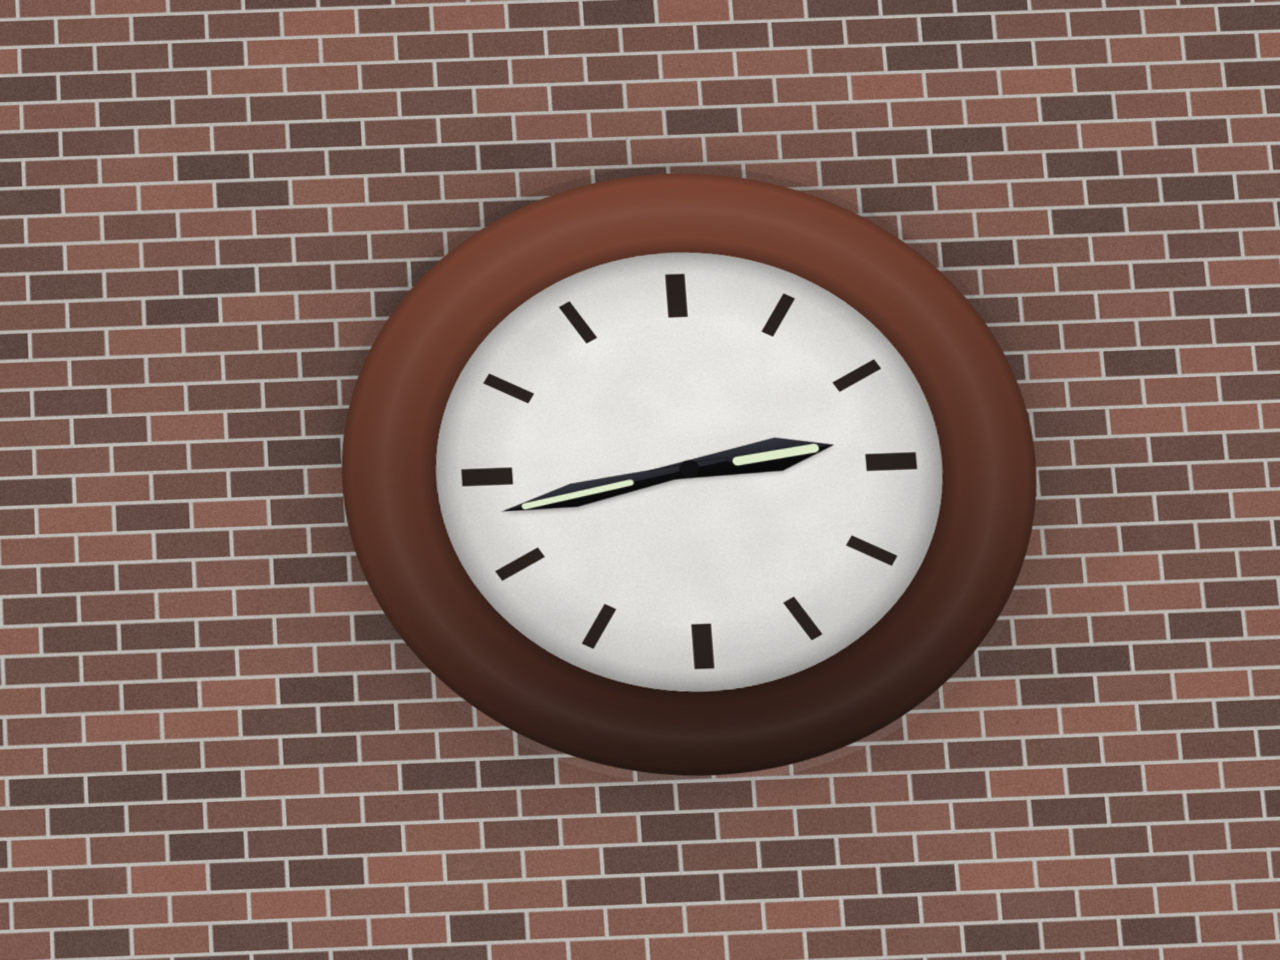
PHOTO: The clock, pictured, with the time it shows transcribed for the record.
2:43
